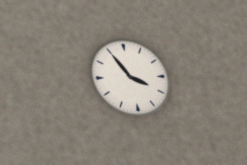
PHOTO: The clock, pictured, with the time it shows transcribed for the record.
3:55
